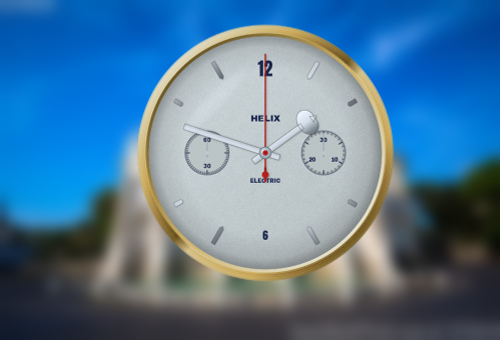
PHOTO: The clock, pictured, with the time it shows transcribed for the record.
1:48
